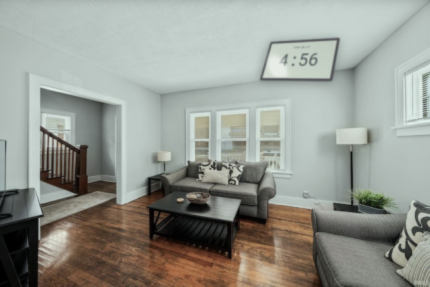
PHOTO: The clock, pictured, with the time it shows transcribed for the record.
4:56
